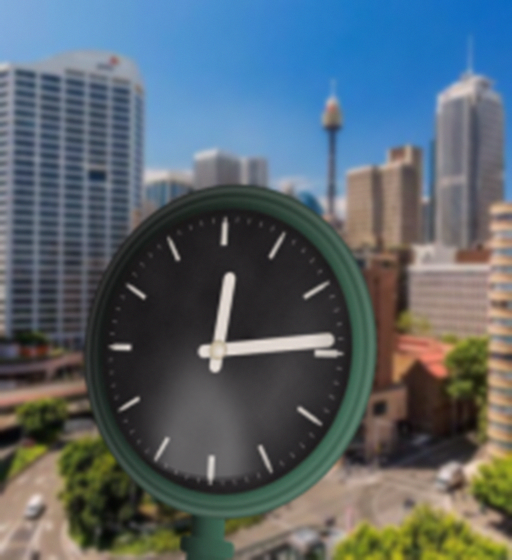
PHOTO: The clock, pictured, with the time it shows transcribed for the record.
12:14
